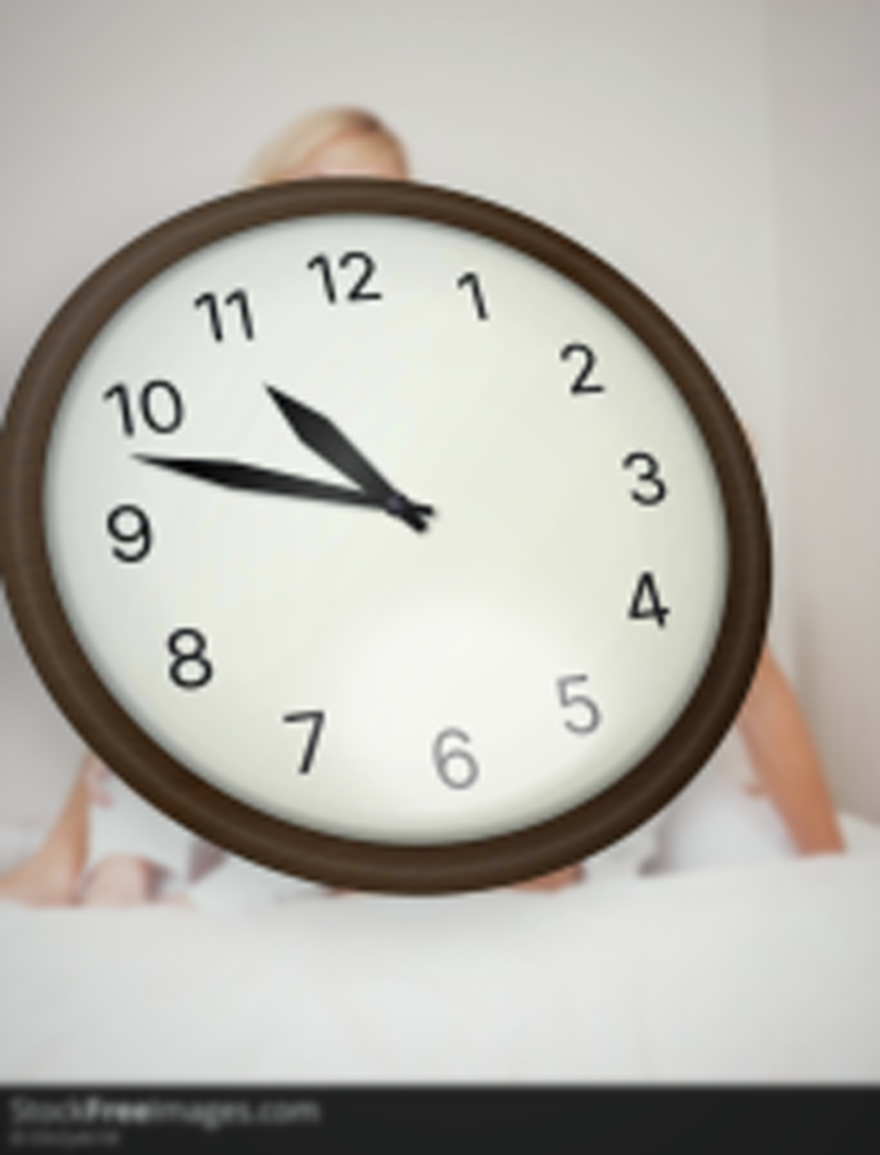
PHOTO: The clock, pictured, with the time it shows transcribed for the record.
10:48
